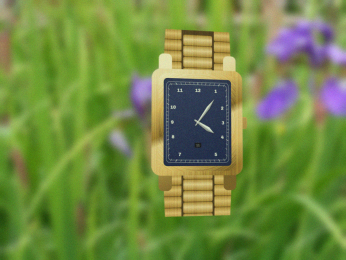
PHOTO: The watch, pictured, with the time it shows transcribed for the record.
4:06
